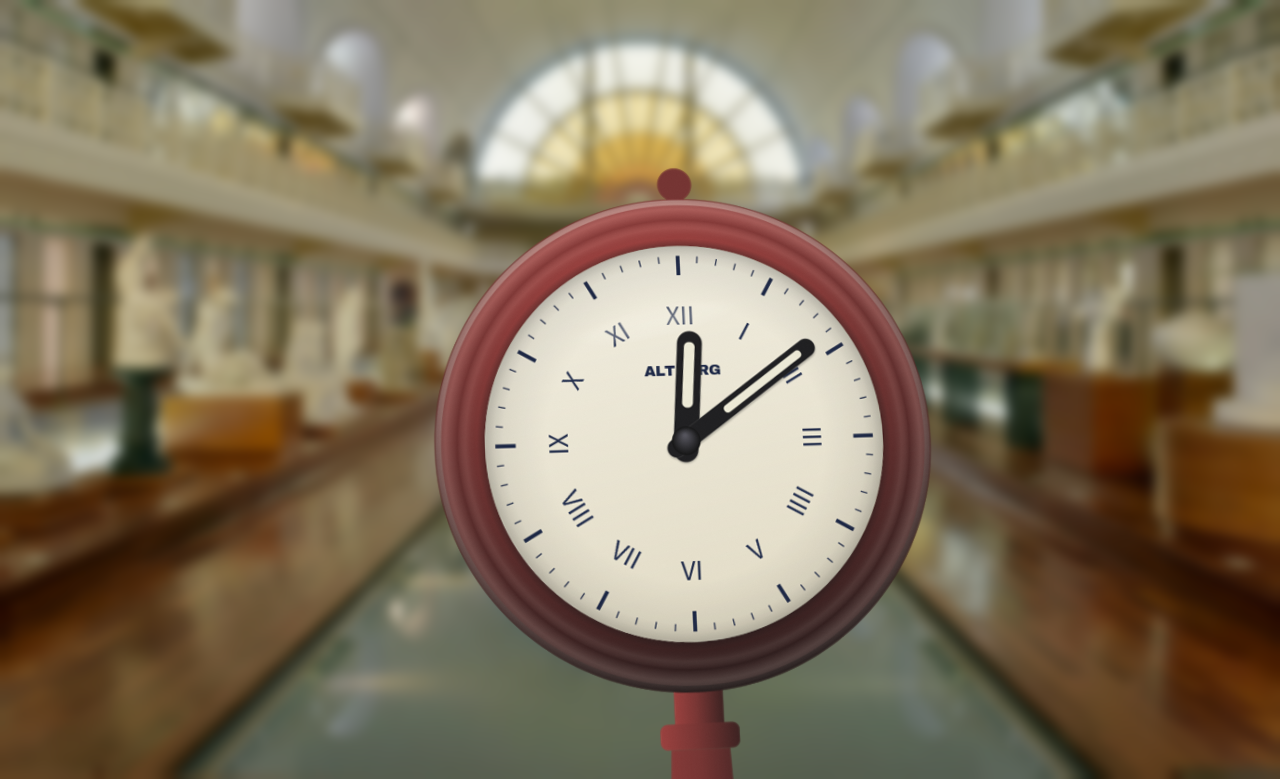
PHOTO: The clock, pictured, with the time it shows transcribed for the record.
12:09
